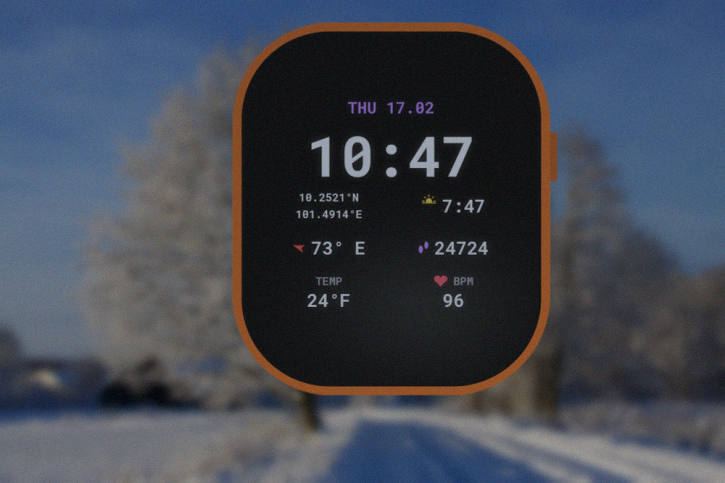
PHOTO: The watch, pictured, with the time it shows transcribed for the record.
10:47
